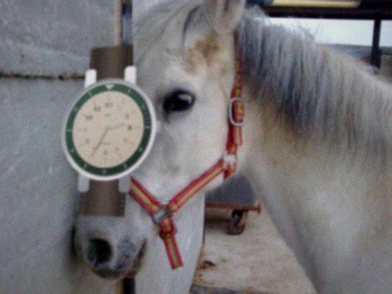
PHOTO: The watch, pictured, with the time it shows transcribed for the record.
2:35
